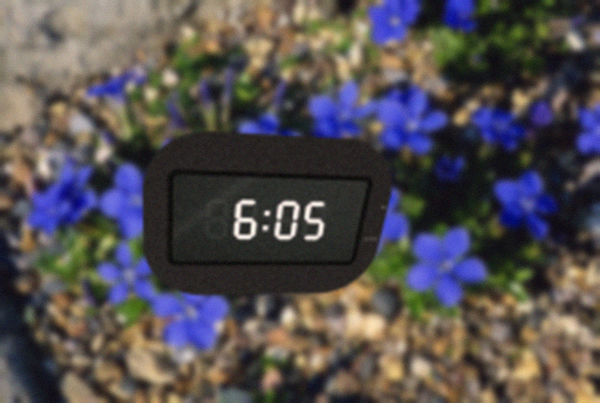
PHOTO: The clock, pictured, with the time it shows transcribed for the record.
6:05
